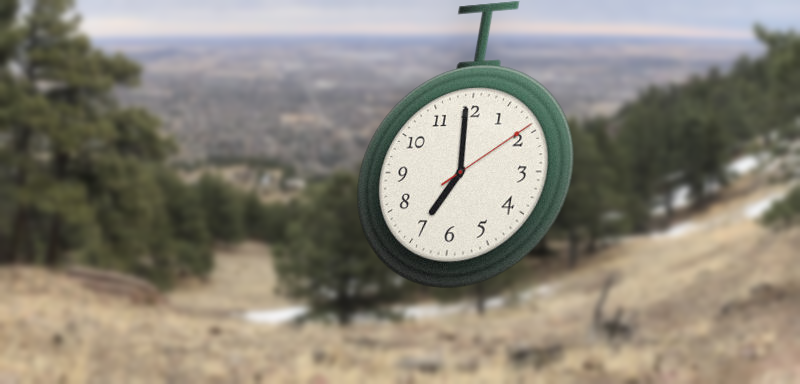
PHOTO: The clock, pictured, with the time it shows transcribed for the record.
6:59:09
